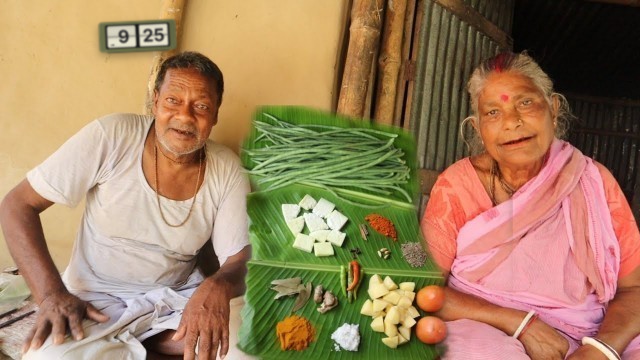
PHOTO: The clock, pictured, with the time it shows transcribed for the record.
9:25
